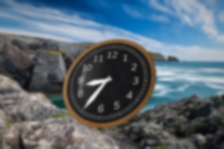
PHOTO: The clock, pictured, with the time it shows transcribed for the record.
8:35
